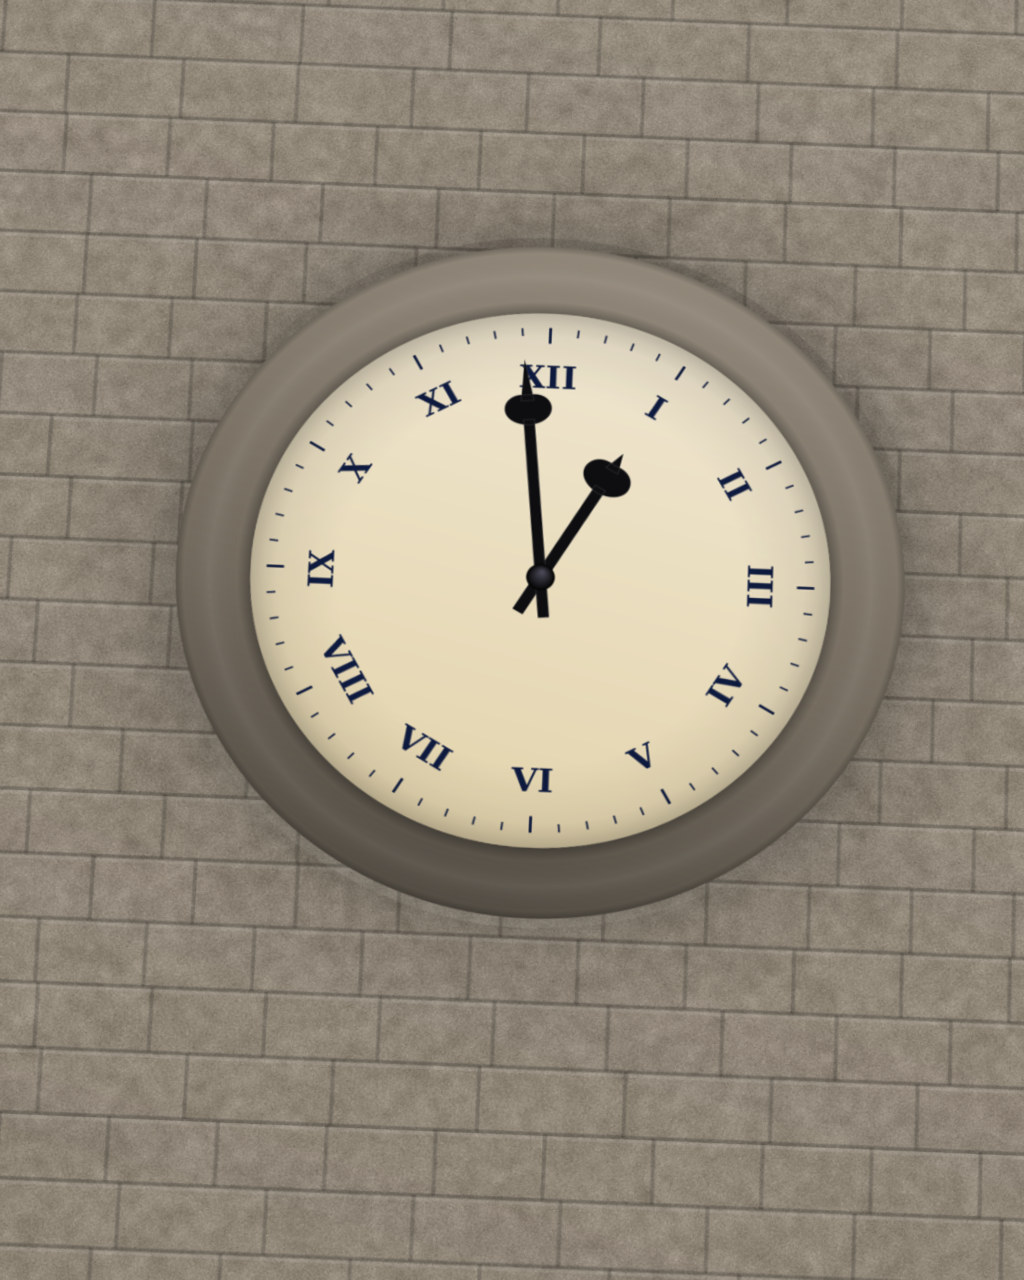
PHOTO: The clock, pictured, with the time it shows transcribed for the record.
12:59
